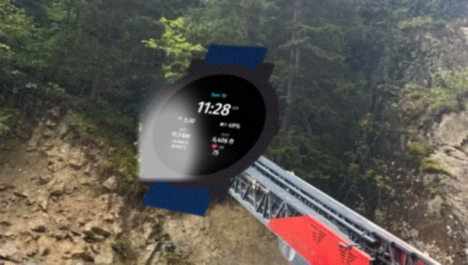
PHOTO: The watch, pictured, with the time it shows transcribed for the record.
11:28
